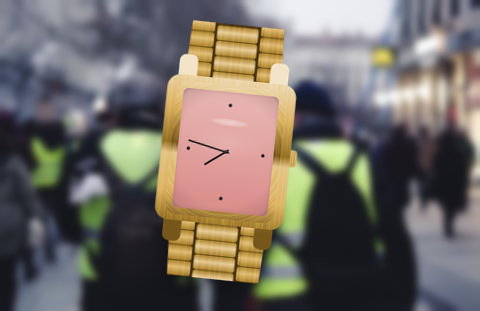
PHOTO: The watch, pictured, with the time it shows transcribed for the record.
7:47
